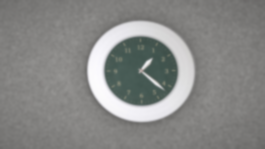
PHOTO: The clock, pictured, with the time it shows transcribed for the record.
1:22
